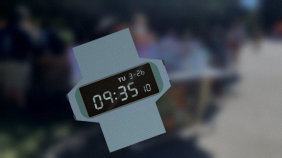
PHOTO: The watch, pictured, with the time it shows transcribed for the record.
9:35:10
